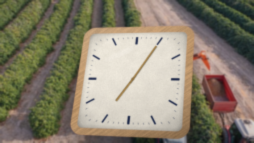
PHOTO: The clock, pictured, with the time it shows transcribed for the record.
7:05
